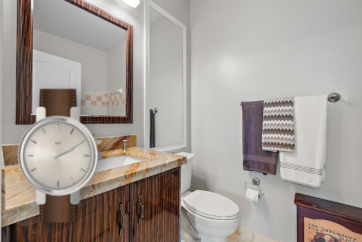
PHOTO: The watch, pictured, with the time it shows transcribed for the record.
2:10
